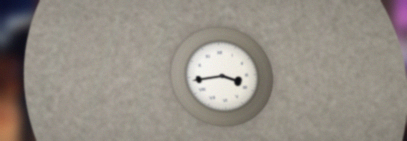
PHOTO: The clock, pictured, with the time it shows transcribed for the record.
3:44
